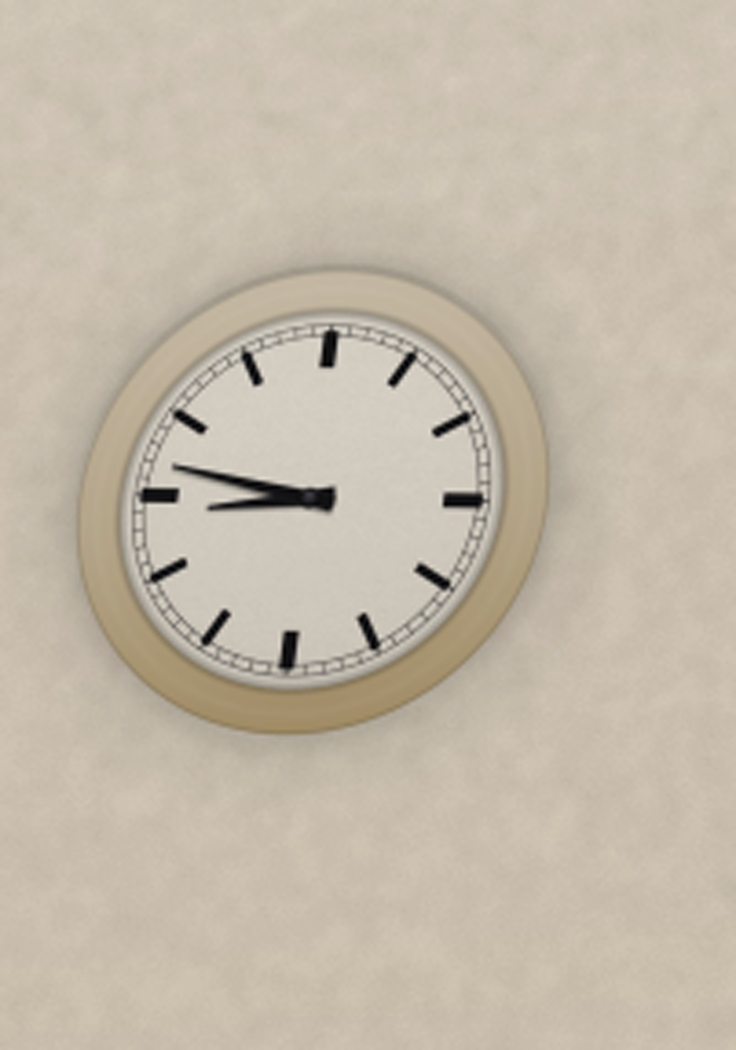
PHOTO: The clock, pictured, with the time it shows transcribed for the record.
8:47
